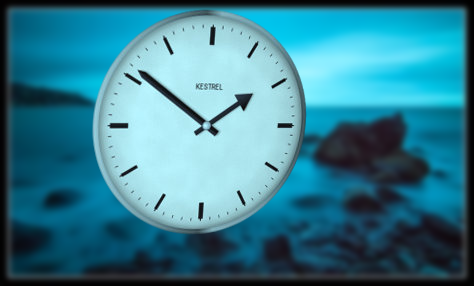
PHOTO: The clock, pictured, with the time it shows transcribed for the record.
1:51
